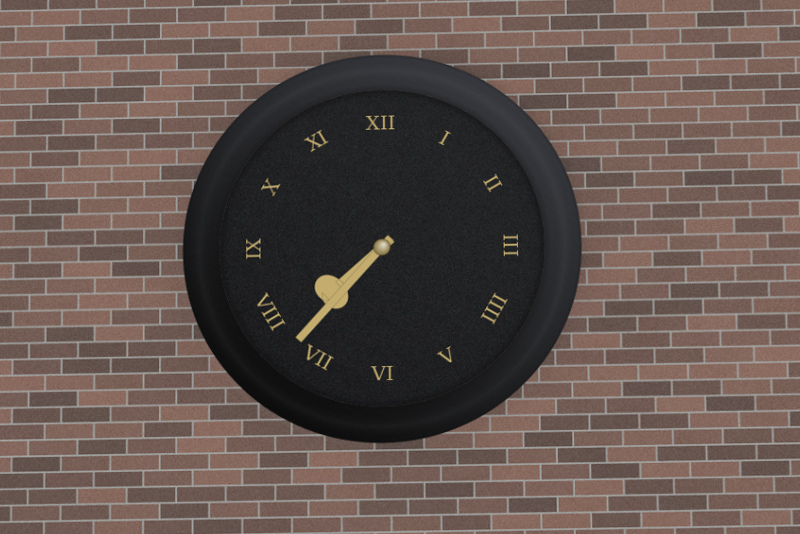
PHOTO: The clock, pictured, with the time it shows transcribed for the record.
7:37
